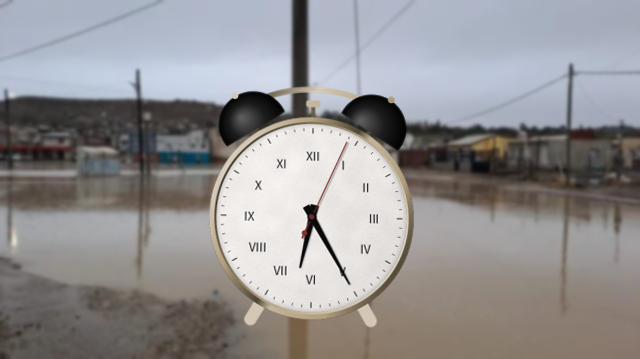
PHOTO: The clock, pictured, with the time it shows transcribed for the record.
6:25:04
